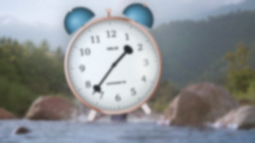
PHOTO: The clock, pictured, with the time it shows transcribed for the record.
1:37
